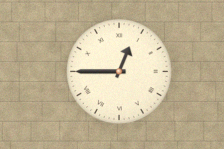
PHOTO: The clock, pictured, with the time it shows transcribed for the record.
12:45
